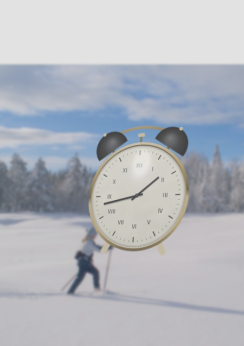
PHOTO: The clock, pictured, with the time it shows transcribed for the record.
1:43
